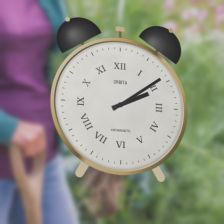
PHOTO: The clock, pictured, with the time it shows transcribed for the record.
2:09
